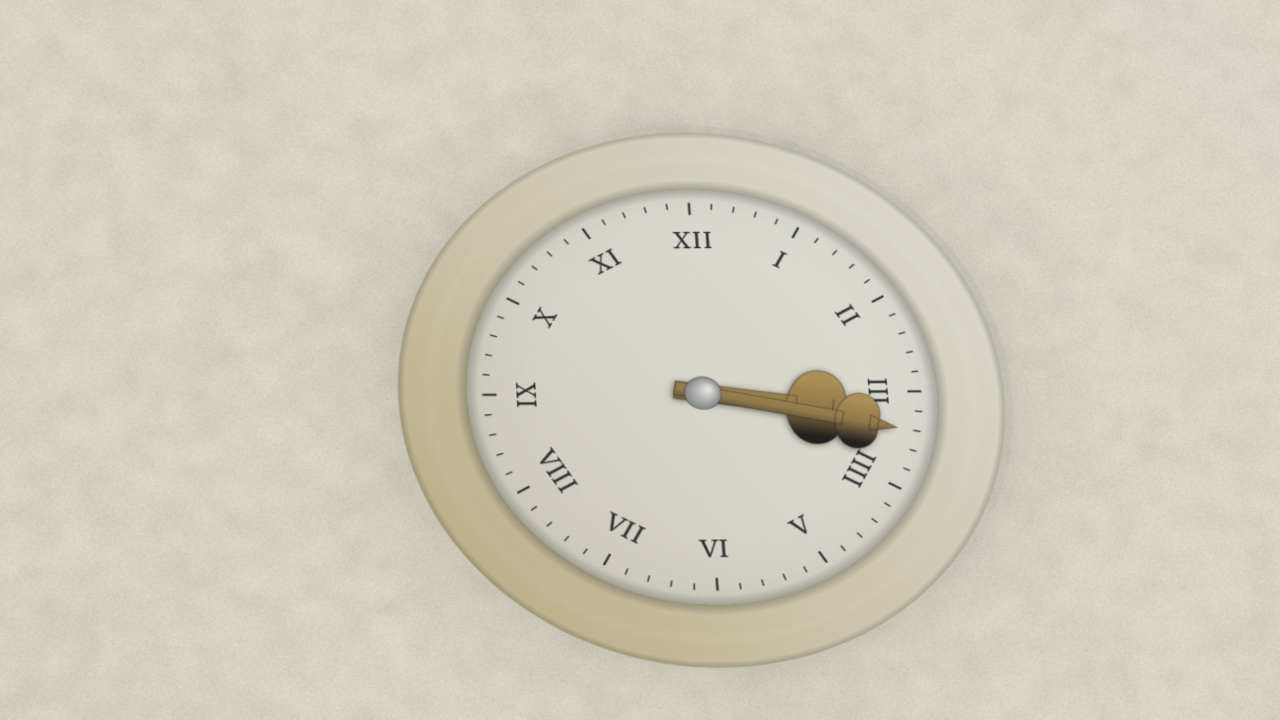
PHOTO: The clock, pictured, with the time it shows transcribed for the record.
3:17
